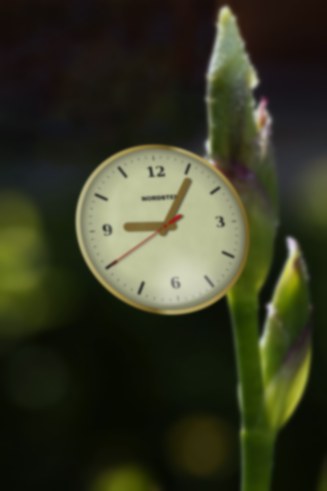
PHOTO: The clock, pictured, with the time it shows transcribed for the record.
9:05:40
